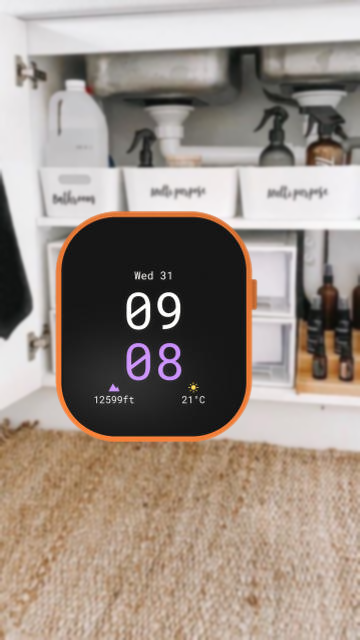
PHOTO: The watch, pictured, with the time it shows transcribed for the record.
9:08
